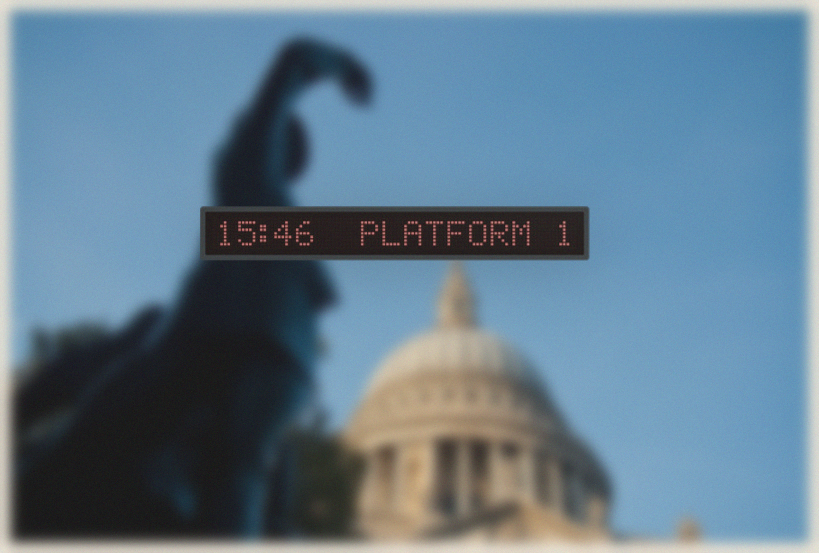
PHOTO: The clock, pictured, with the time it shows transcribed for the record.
15:46
